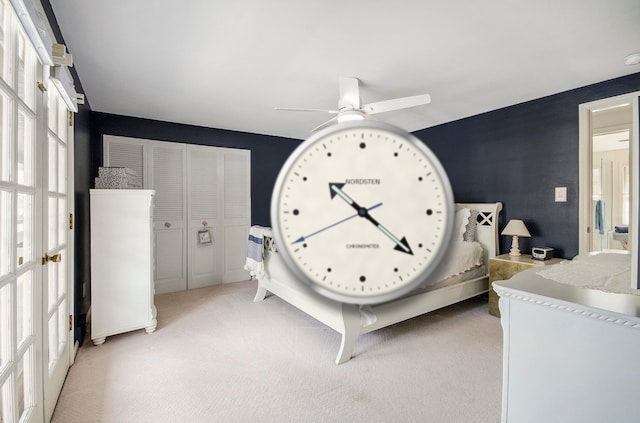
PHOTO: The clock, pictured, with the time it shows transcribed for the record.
10:21:41
